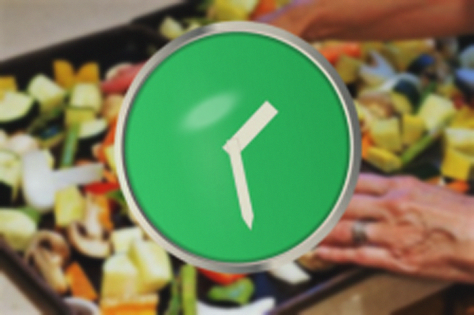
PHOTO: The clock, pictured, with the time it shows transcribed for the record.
1:28
